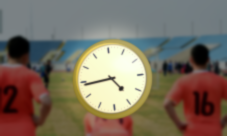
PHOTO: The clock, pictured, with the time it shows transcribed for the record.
4:44
